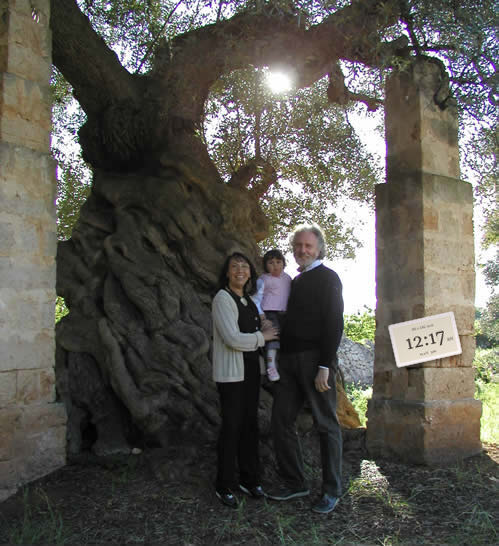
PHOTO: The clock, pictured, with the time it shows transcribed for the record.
12:17
